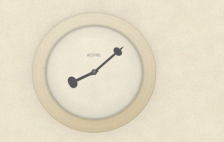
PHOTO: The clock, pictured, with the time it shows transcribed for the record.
8:08
